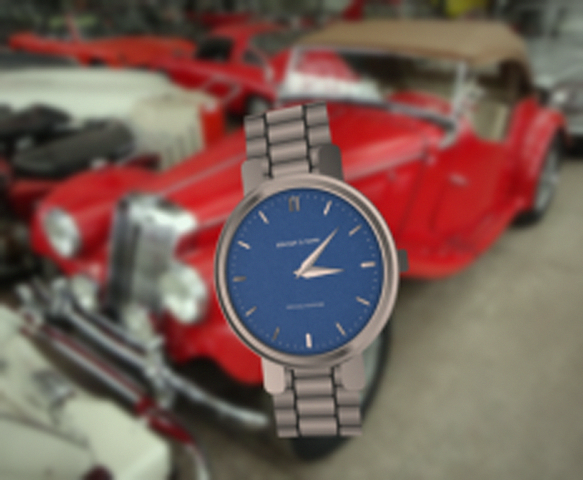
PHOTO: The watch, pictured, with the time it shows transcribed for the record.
3:08
